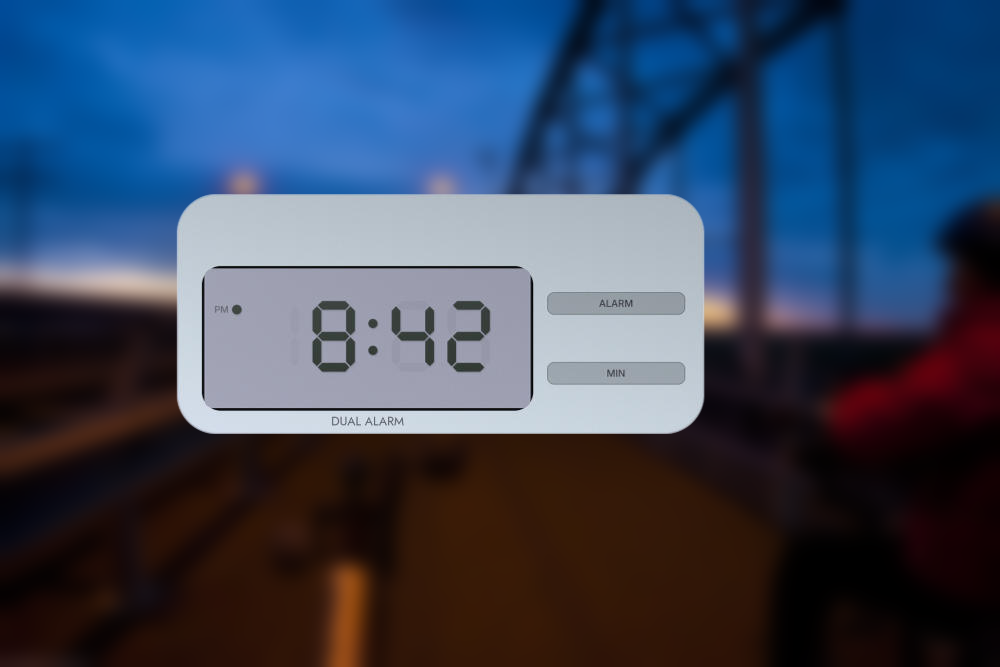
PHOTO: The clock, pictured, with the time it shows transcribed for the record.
8:42
